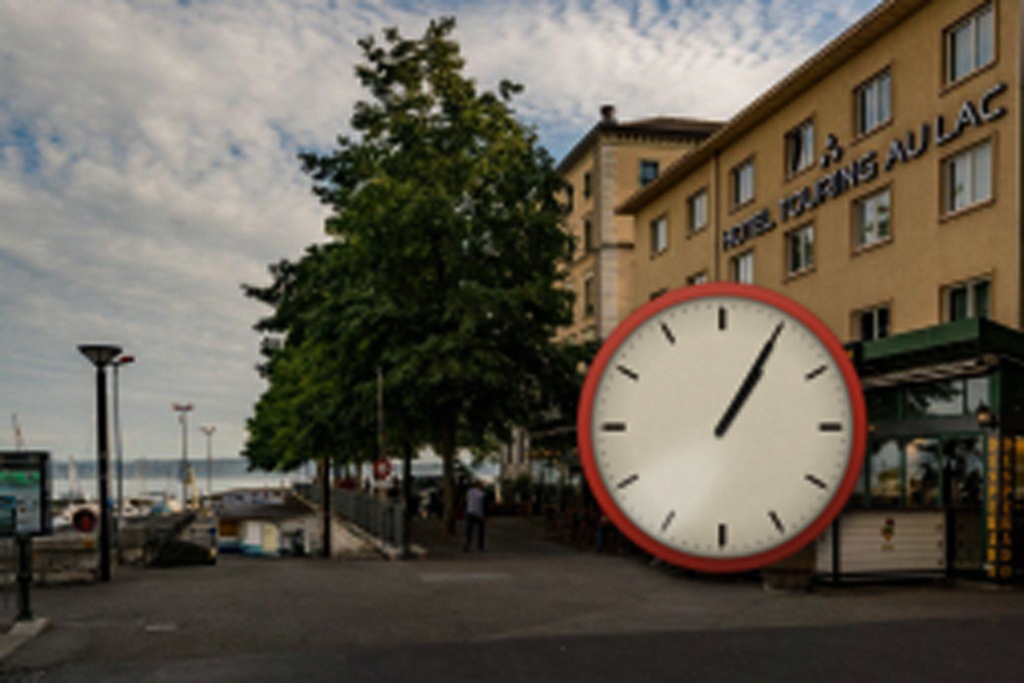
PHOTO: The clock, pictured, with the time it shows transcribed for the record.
1:05
